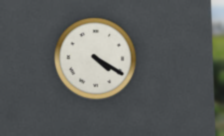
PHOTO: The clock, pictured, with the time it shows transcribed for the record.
4:20
